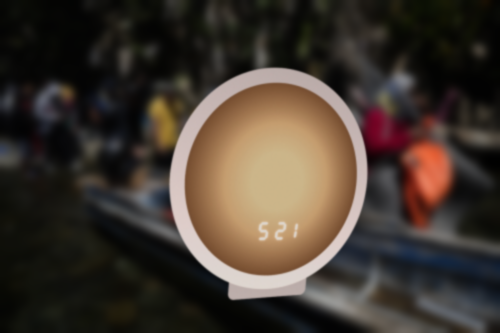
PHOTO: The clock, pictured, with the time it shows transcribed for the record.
5:21
